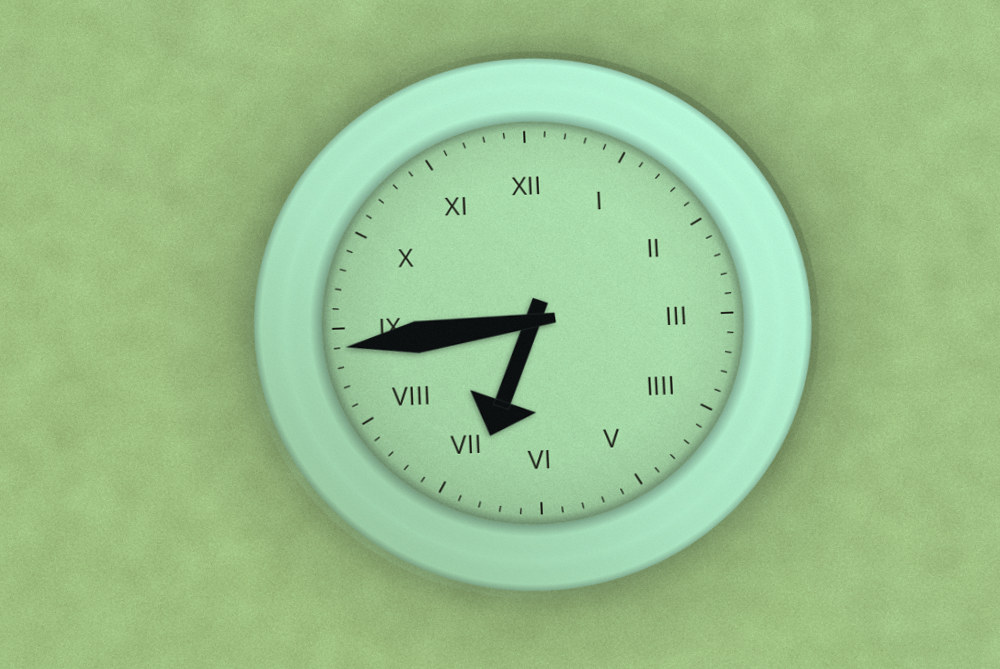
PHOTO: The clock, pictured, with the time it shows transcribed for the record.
6:44
